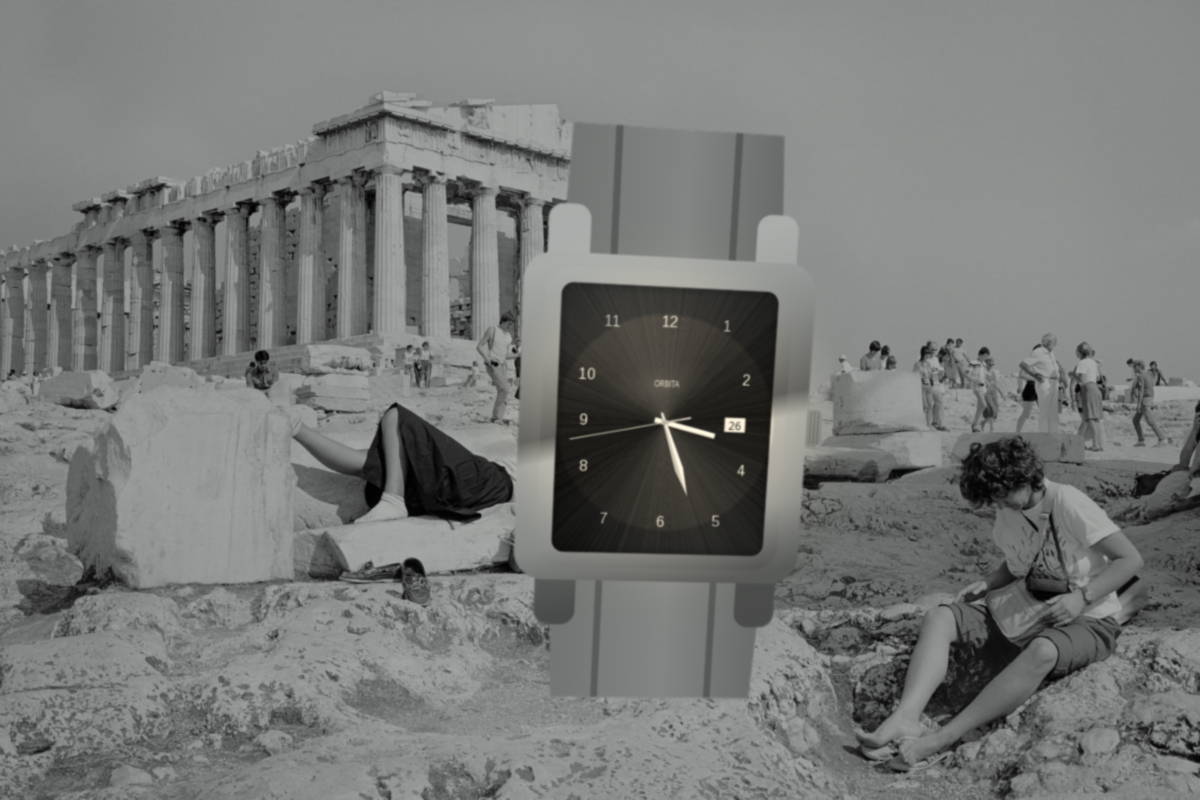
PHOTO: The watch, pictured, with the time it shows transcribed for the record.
3:26:43
